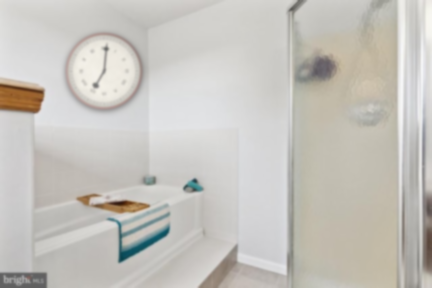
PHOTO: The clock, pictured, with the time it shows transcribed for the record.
7:01
